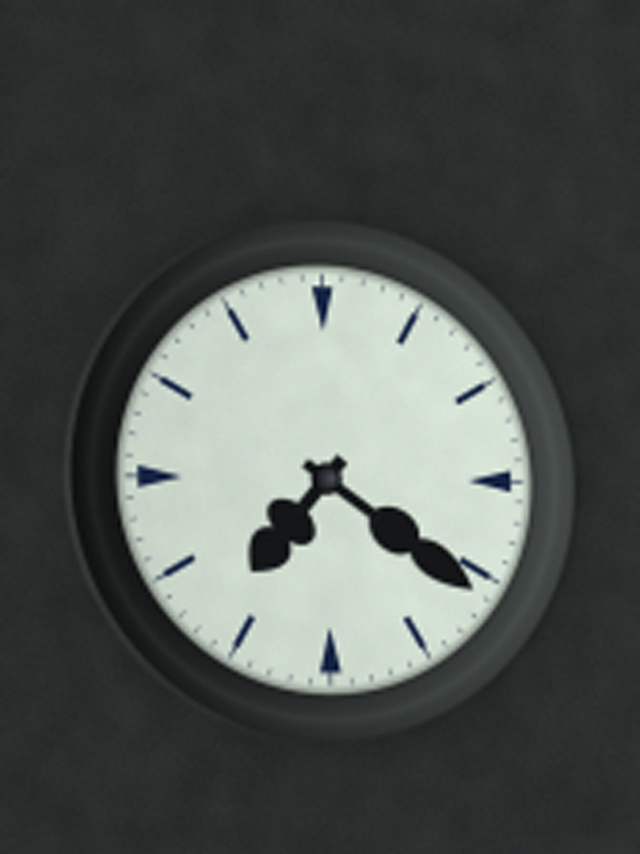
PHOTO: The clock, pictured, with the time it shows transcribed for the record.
7:21
